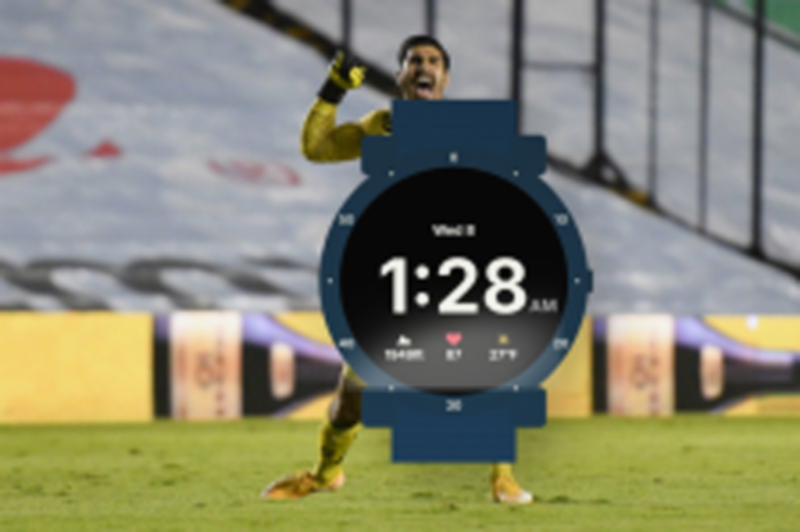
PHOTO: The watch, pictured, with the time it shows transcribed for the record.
1:28
